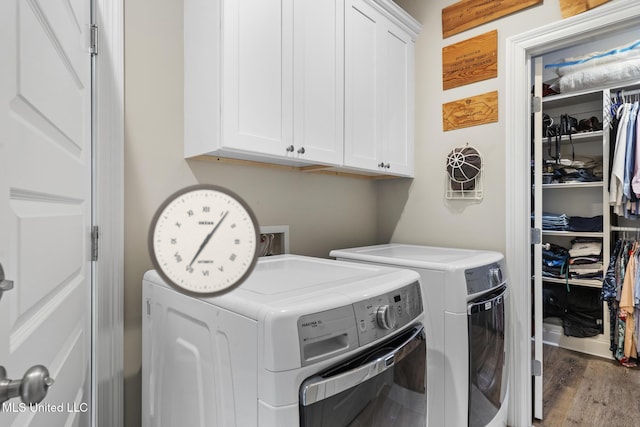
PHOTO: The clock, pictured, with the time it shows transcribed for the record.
7:06
